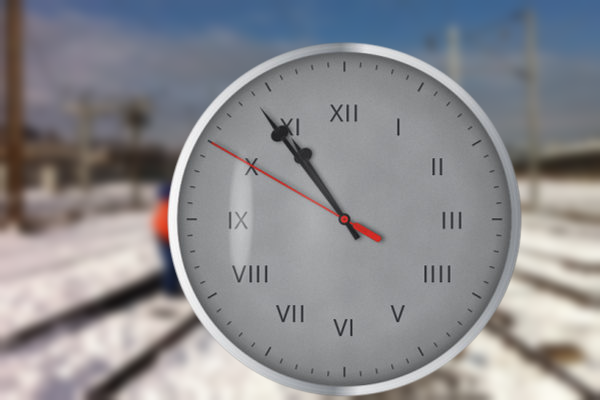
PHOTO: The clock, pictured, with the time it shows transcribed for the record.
10:53:50
